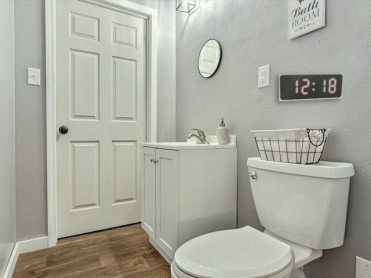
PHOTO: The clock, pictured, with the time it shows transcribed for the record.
12:18
